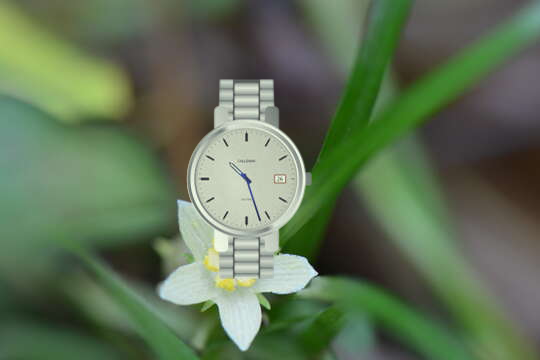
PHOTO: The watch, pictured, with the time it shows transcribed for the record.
10:27
